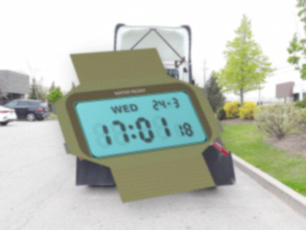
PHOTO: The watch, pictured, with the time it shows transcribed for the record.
17:01:18
